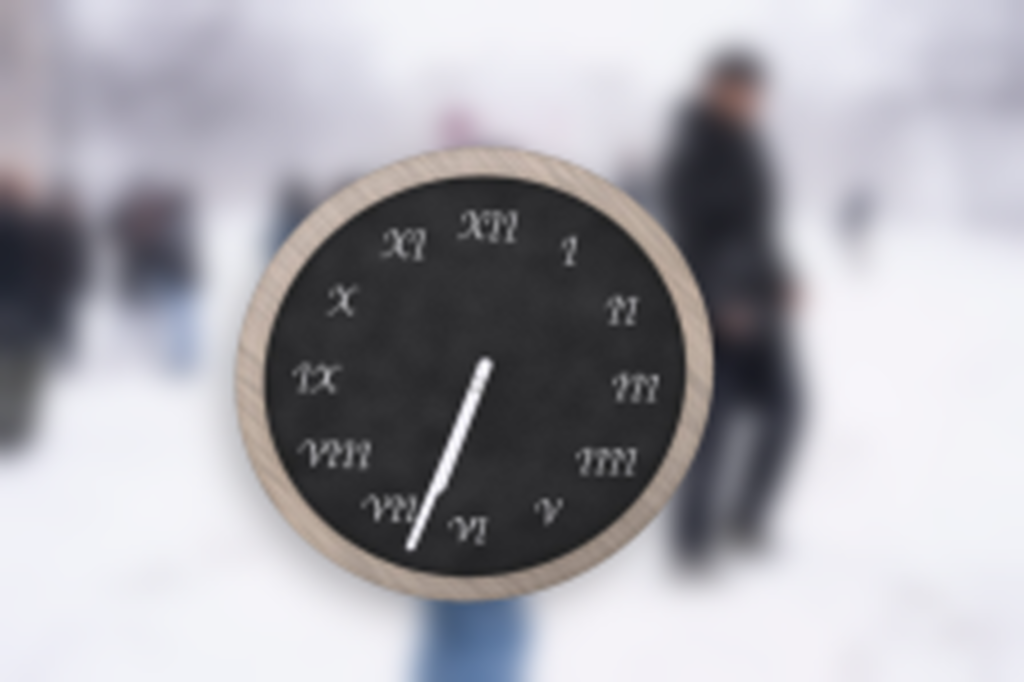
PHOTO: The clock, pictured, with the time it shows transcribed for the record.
6:33
